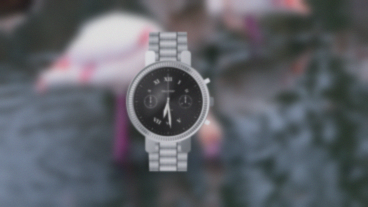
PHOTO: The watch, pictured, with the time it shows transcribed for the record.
6:29
